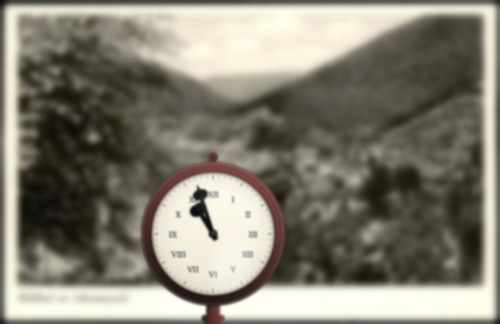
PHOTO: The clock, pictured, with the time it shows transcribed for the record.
10:57
